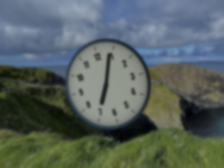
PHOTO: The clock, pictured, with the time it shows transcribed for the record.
7:04
